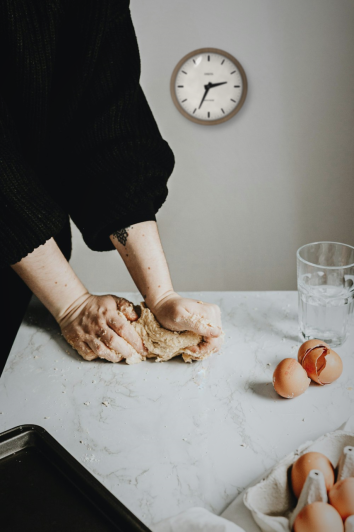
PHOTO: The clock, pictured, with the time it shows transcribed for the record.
2:34
